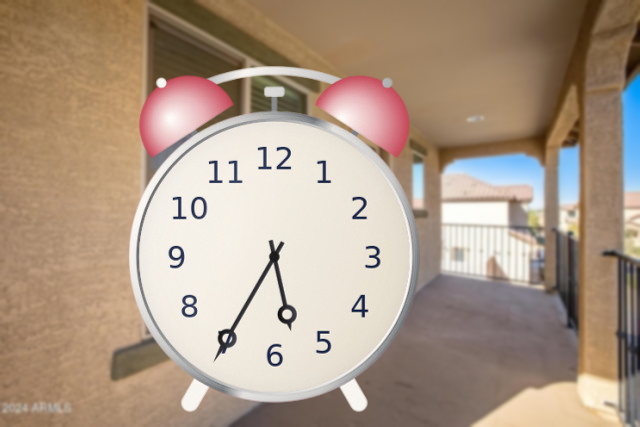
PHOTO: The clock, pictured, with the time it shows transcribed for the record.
5:35
